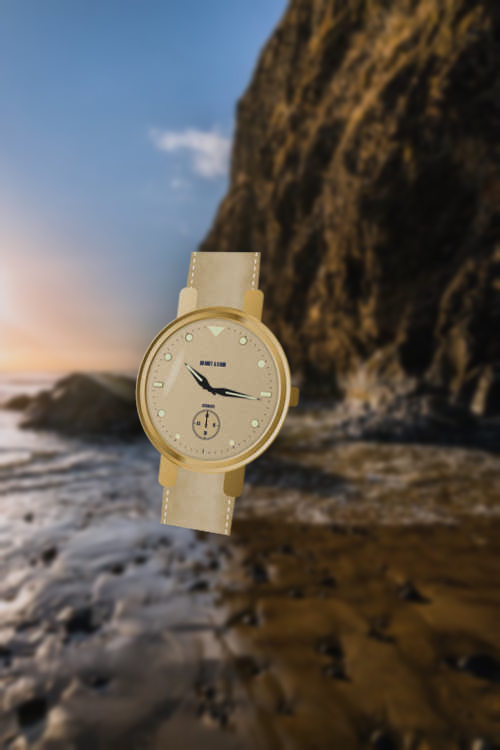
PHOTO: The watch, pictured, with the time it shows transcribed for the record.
10:16
